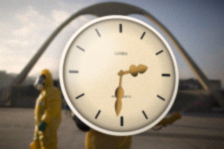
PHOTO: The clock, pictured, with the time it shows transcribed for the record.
2:31
